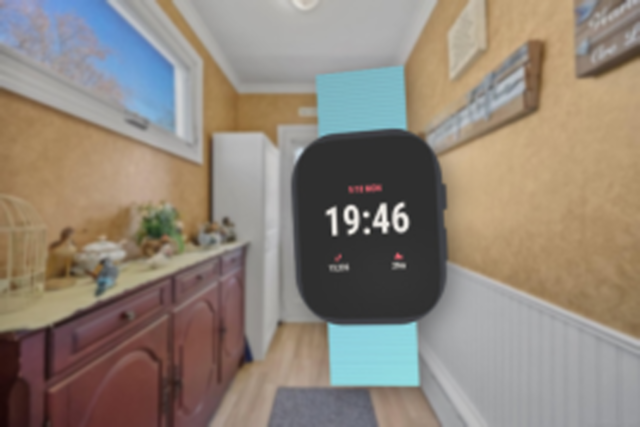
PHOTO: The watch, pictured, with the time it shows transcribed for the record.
19:46
